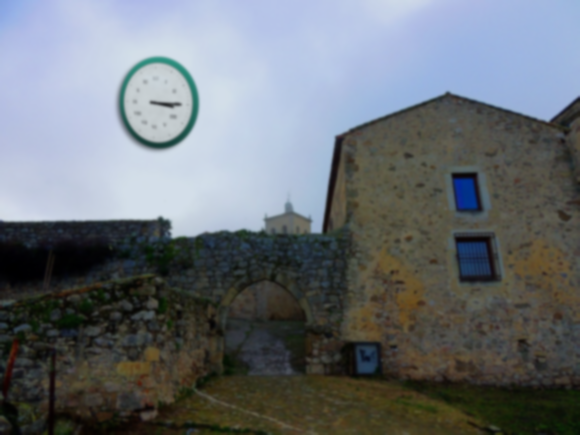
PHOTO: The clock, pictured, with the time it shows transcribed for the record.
3:15
